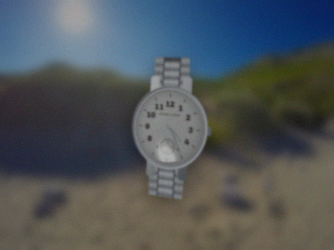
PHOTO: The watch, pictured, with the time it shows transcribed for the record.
4:25
